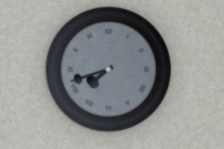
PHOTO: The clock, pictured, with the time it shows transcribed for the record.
7:42
